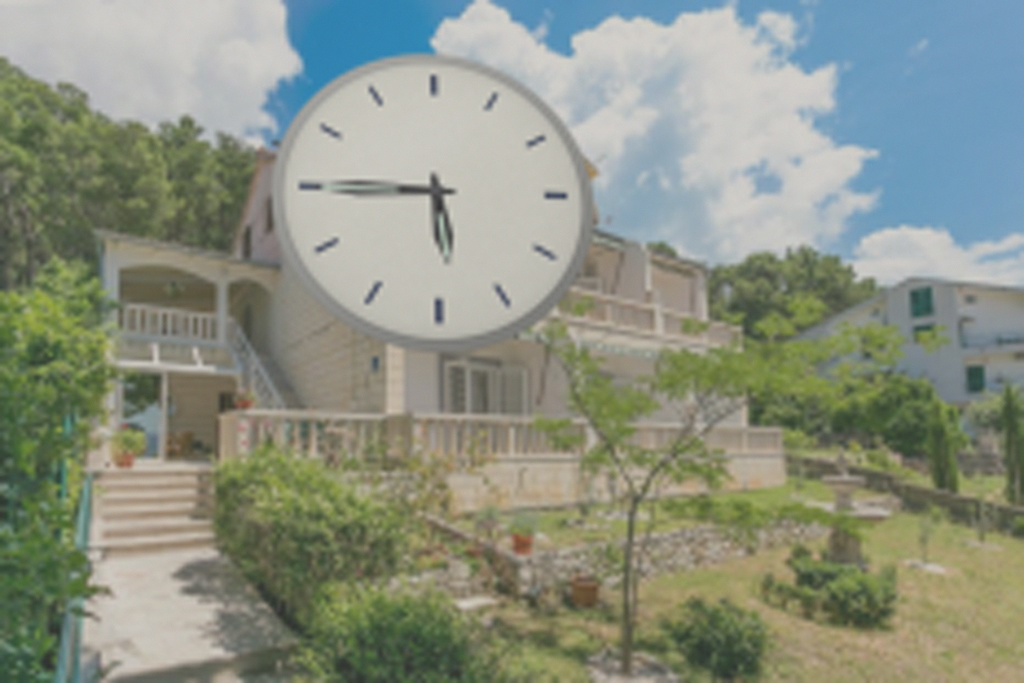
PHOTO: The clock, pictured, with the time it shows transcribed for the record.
5:45
